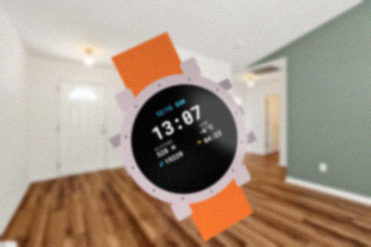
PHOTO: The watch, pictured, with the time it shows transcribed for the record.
13:07
